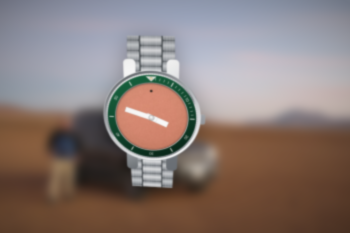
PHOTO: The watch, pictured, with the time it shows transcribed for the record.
3:48
